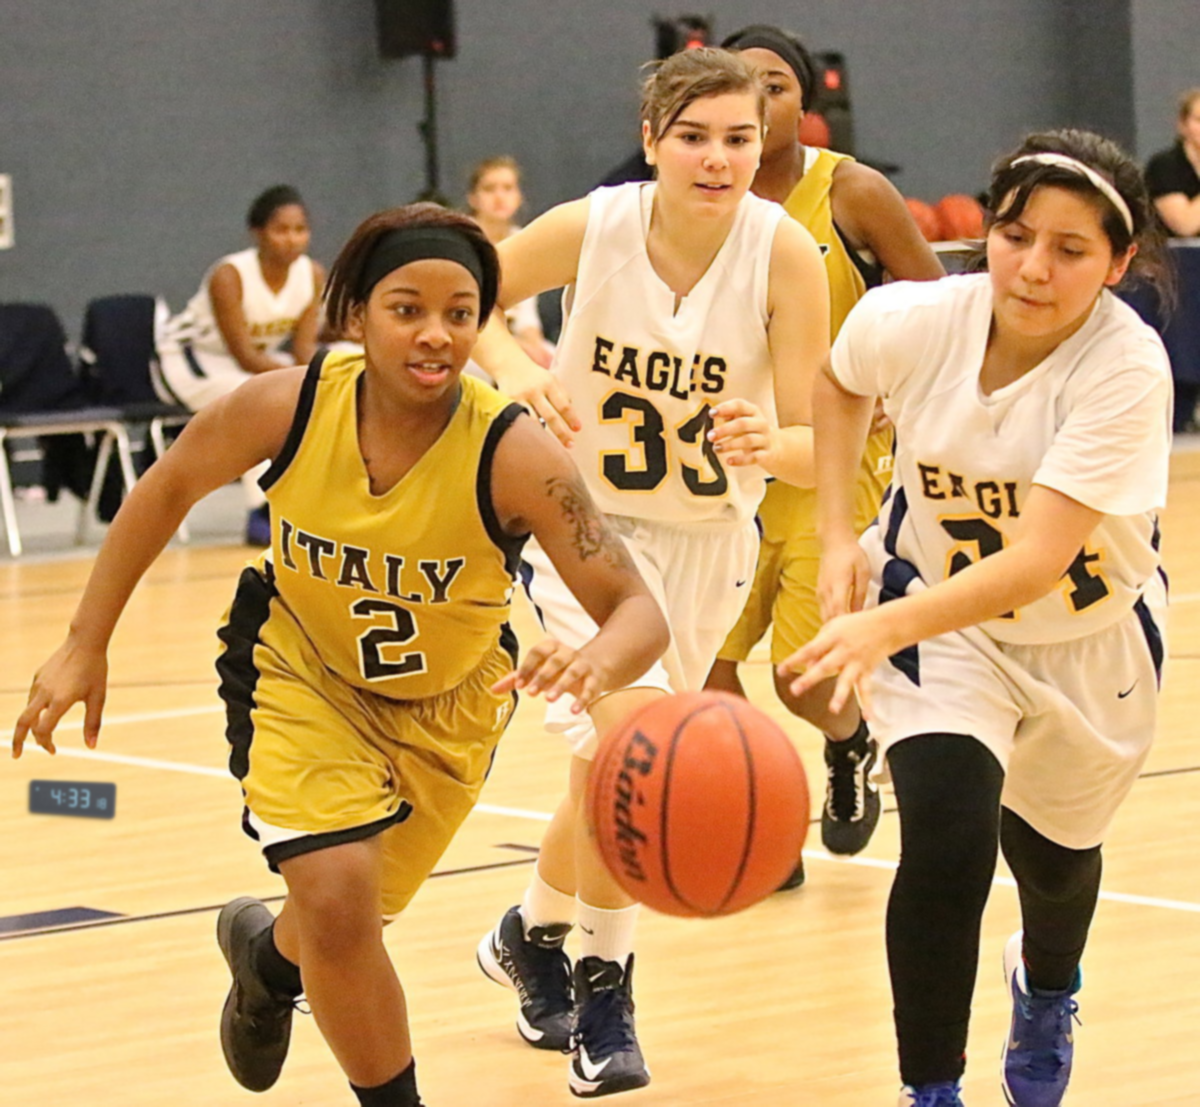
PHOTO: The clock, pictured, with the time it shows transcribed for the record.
4:33
